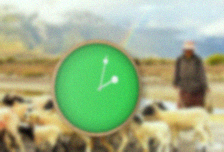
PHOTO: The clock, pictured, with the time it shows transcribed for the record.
2:02
